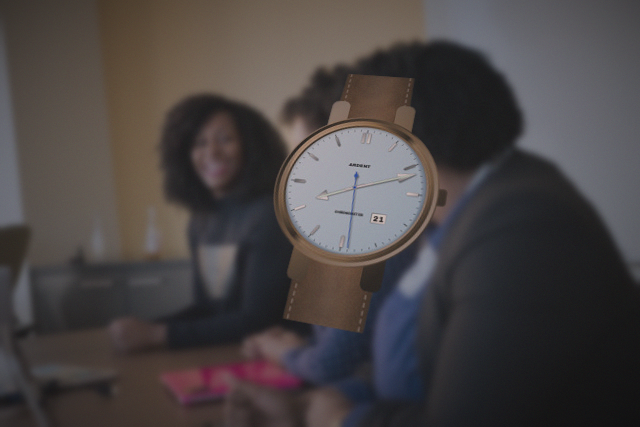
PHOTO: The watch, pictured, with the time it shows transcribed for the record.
8:11:29
